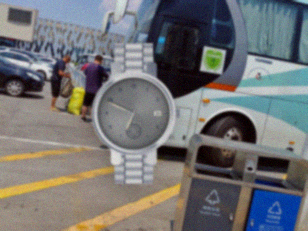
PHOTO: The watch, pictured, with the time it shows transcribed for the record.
6:49
